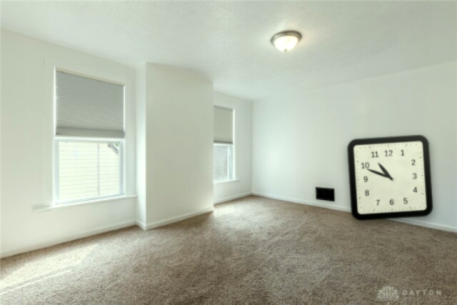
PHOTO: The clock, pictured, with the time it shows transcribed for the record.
10:49
